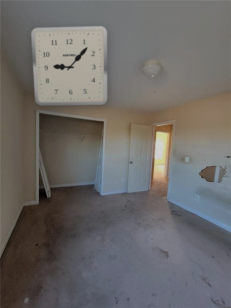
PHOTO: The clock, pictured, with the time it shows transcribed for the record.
9:07
